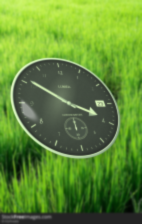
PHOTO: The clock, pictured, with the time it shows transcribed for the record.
3:51
